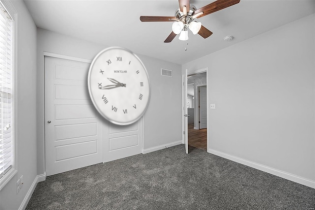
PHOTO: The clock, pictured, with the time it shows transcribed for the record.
9:44
